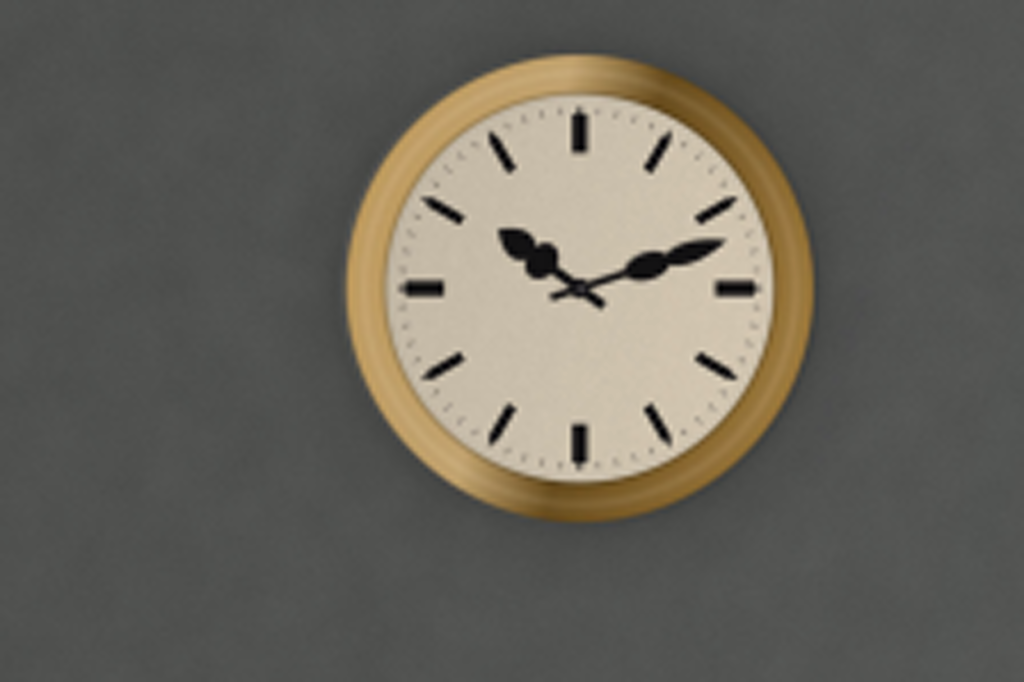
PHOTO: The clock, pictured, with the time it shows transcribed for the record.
10:12
